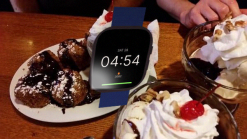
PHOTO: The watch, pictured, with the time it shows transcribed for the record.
4:54
